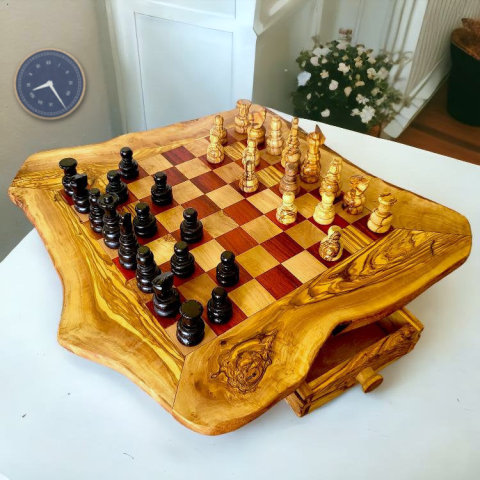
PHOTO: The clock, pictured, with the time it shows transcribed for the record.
8:25
